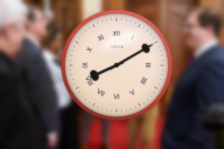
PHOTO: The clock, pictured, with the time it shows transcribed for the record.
8:10
